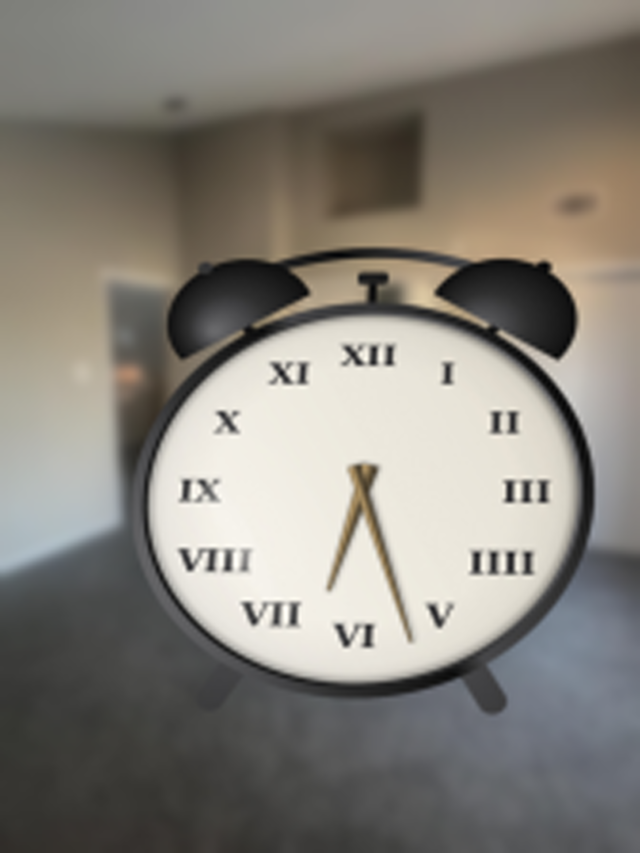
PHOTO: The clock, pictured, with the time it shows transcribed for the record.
6:27
